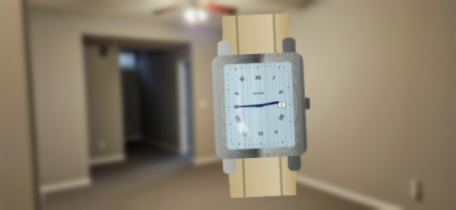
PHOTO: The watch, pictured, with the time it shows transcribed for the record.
2:45
